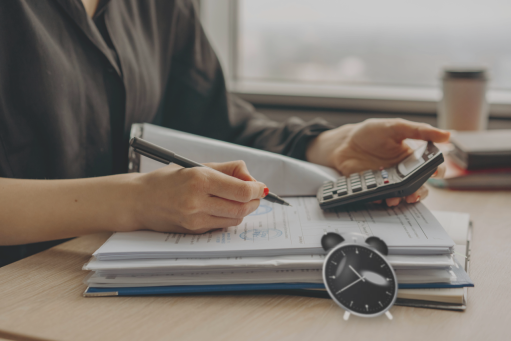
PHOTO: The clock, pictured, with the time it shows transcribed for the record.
10:40
